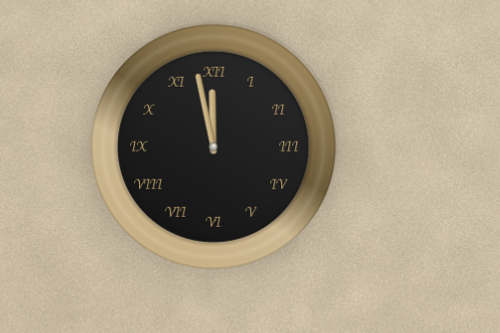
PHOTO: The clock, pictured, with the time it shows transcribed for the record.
11:58
